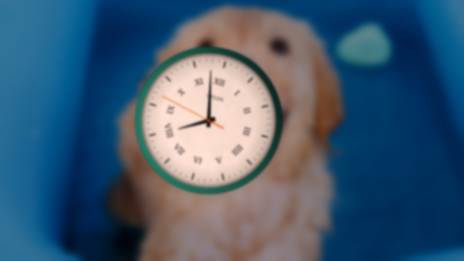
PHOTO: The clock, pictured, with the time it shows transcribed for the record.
7:57:47
